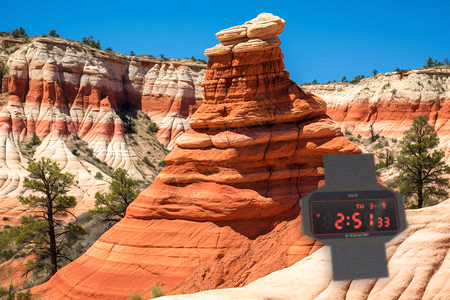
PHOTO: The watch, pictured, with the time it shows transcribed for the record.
2:51:33
